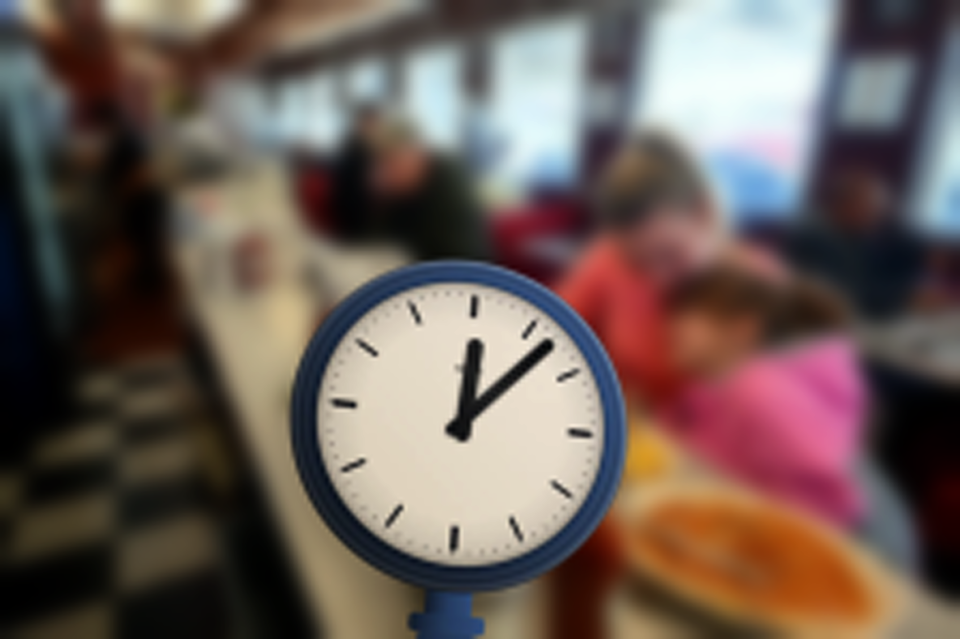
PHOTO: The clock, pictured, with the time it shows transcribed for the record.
12:07
